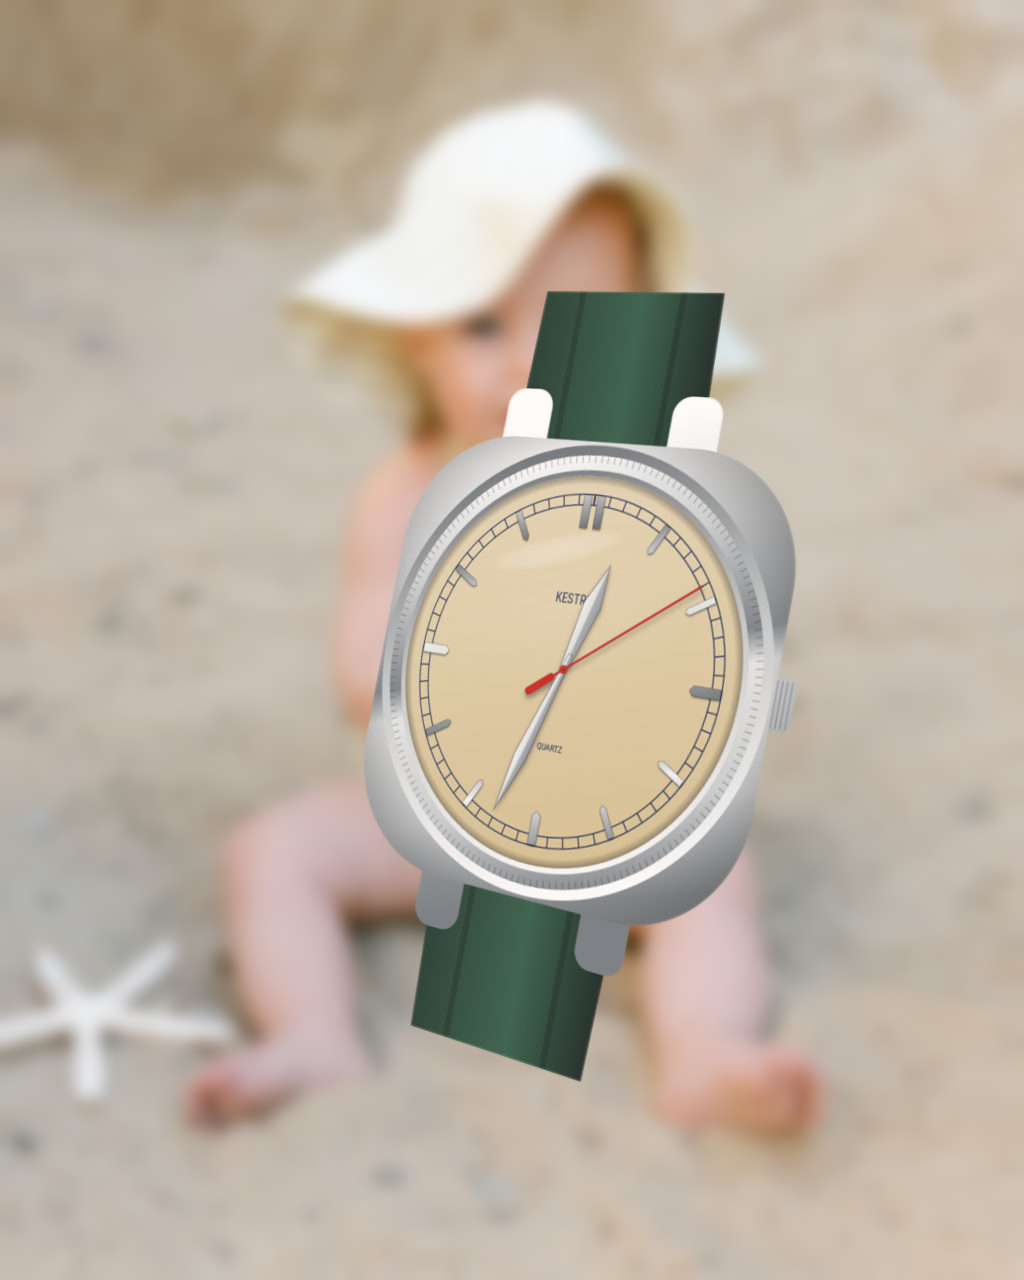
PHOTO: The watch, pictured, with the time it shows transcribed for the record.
12:33:09
